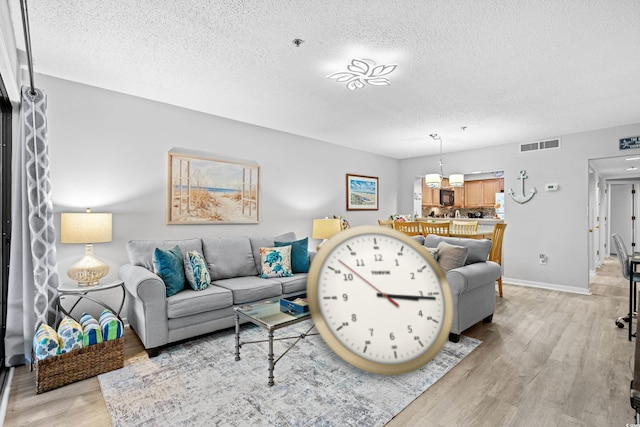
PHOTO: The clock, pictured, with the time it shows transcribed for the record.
3:15:52
